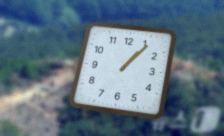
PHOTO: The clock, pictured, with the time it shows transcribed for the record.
1:06
